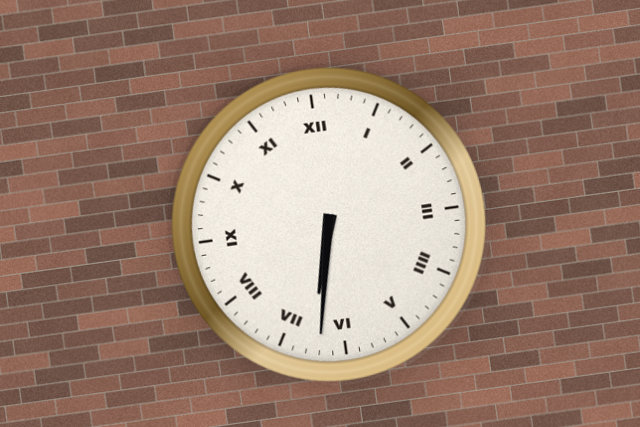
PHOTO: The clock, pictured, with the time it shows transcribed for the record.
6:32
